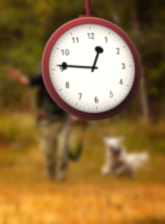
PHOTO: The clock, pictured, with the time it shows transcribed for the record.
12:46
